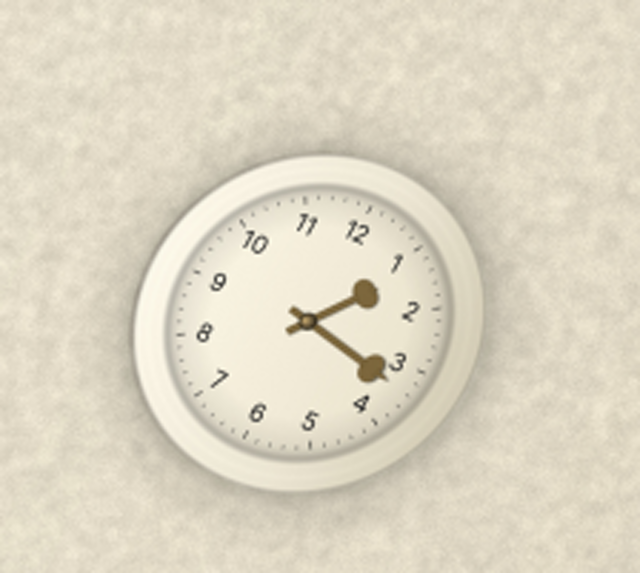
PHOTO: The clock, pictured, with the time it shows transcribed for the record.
1:17
